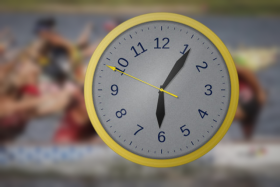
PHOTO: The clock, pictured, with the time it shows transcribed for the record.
6:05:49
